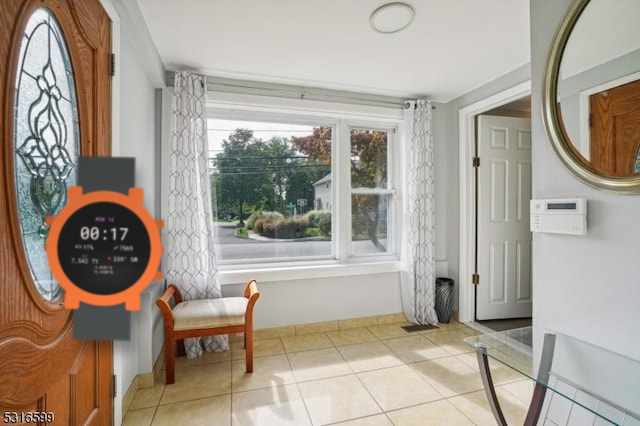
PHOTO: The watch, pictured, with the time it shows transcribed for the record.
0:17
